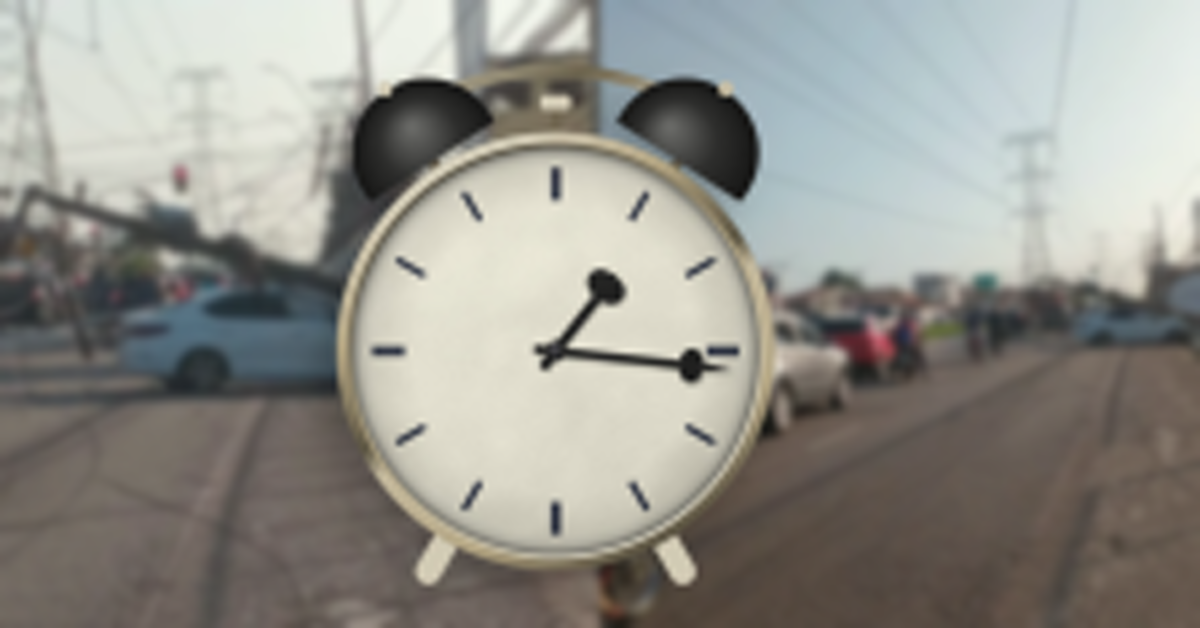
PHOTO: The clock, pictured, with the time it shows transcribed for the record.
1:16
